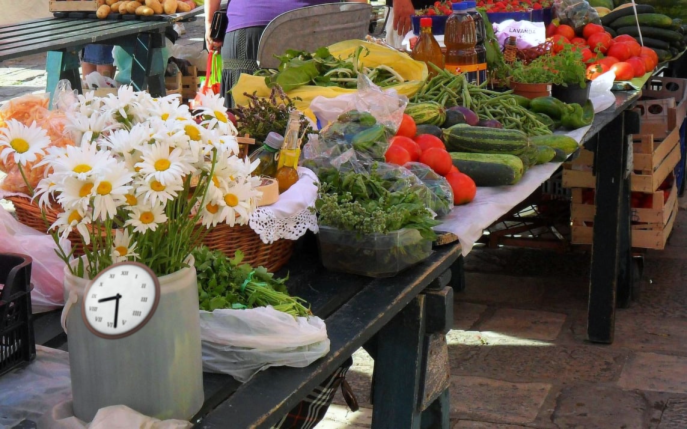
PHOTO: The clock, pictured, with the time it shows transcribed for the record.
8:28
